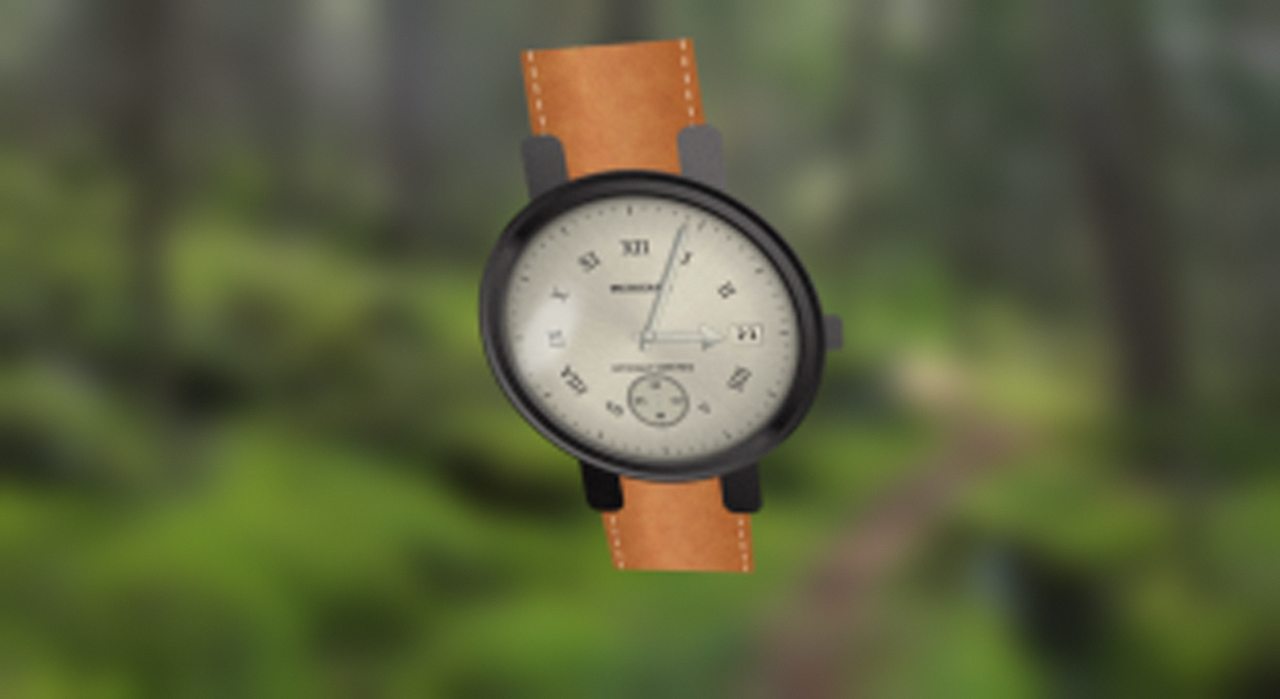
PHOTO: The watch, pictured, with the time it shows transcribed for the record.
3:04
